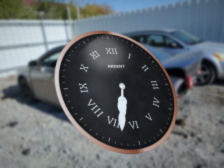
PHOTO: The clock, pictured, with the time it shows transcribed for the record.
6:33
